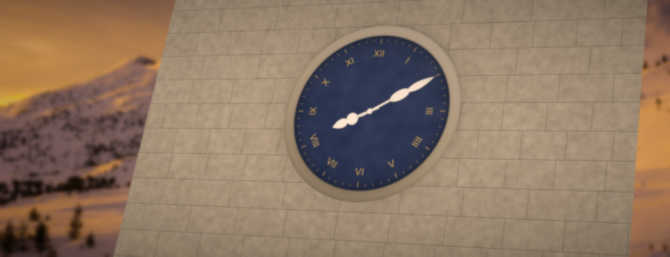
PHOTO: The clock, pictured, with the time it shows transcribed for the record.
8:10
